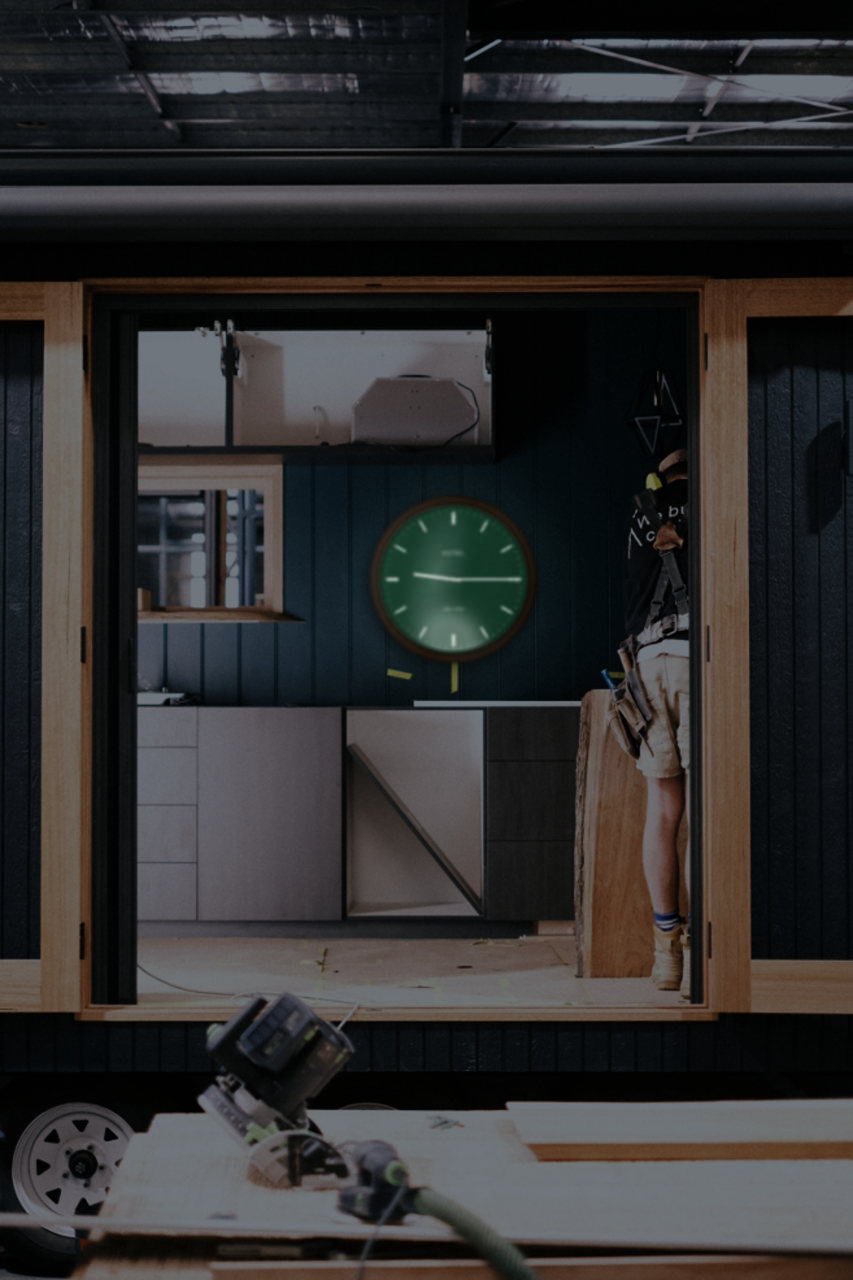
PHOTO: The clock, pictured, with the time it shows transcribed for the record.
9:15
